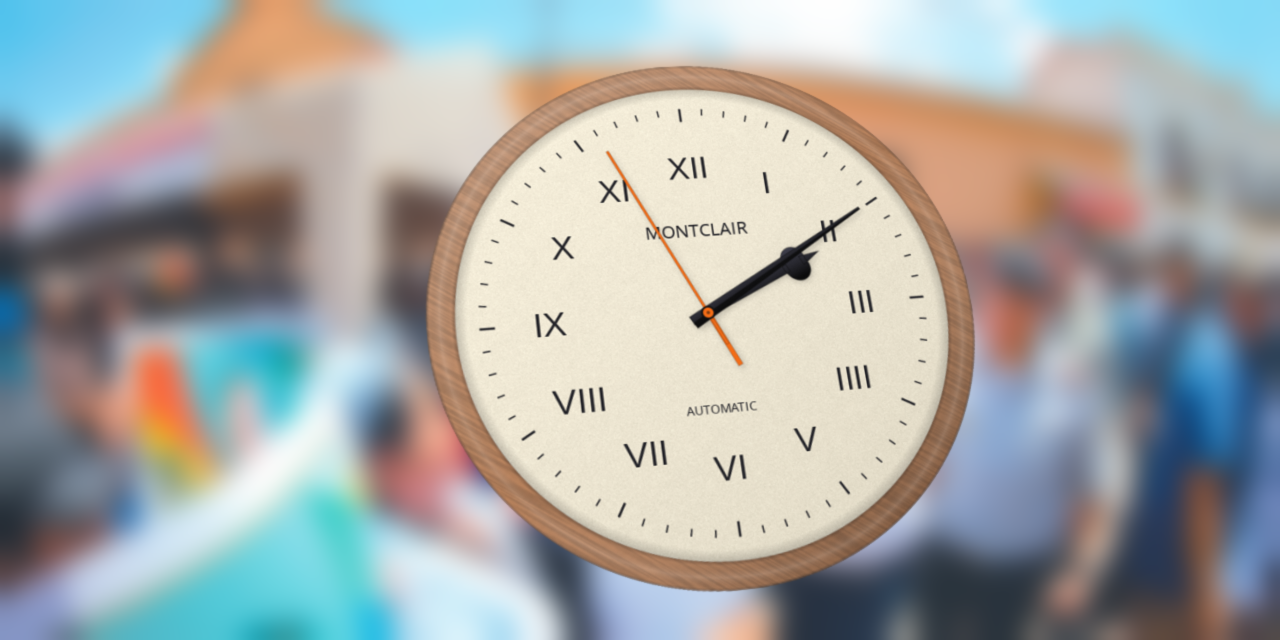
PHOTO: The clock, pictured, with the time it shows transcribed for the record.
2:09:56
